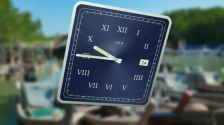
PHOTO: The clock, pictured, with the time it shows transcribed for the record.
9:45
